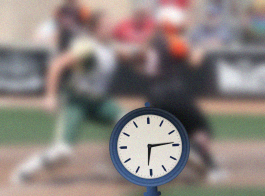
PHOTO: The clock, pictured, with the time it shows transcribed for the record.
6:14
